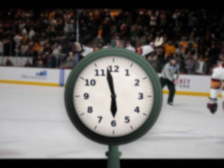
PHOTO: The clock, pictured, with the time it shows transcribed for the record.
5:58
